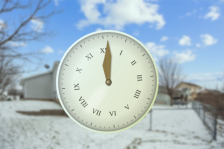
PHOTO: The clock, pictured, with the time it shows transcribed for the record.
12:01
